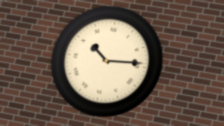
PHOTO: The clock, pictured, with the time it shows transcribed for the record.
10:14
